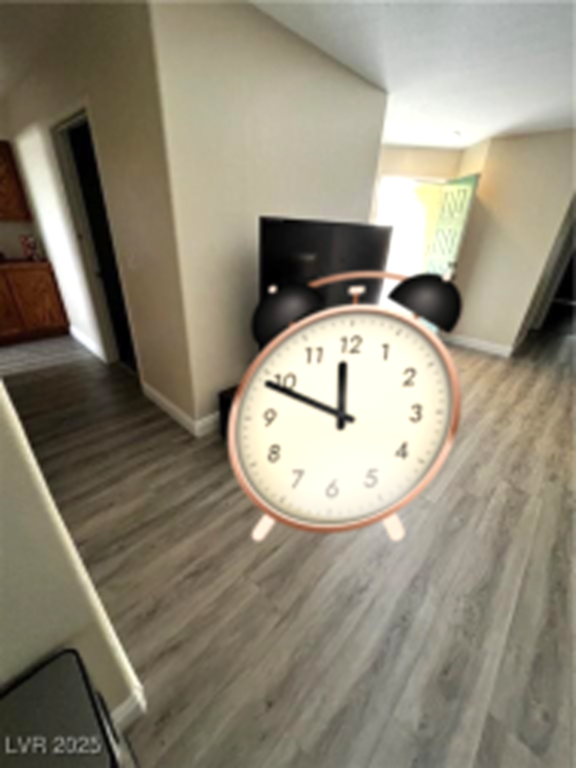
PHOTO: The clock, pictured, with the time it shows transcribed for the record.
11:49
